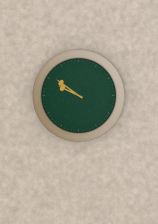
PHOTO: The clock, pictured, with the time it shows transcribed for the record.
9:51
